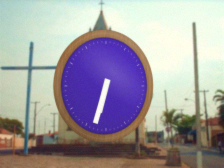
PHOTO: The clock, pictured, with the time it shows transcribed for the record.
6:33
